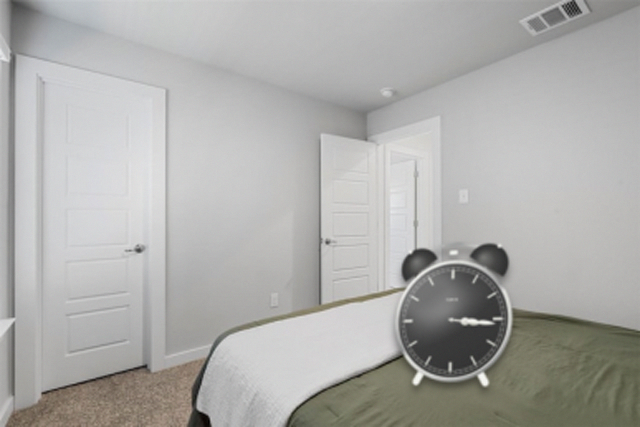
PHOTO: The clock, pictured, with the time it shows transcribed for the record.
3:16
